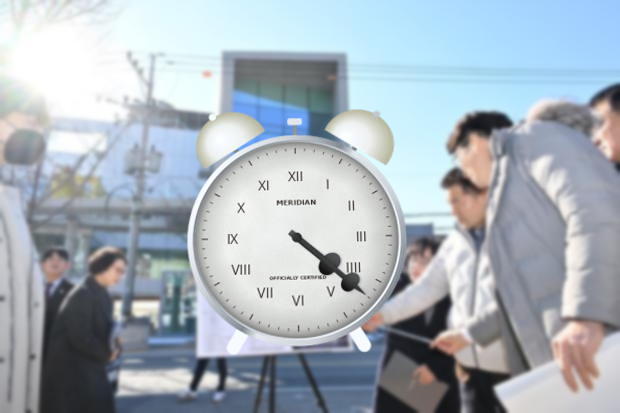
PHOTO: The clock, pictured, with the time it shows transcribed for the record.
4:22
